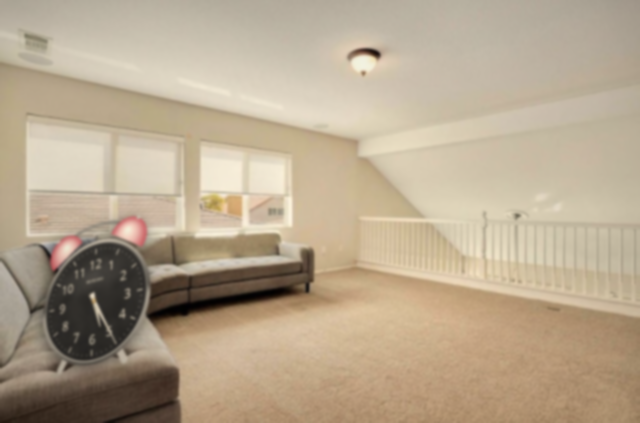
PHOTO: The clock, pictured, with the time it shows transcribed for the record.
5:25
